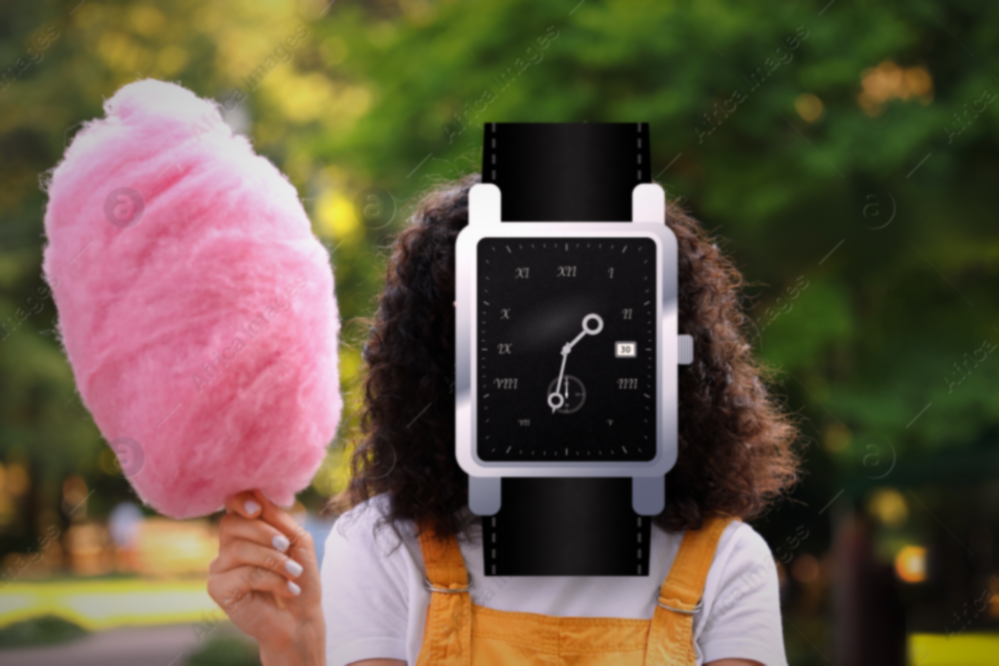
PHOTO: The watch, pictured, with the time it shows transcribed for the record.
1:32
